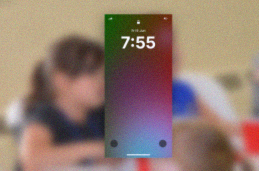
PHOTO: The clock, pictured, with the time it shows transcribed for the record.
7:55
